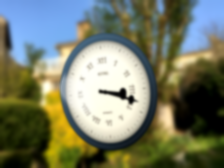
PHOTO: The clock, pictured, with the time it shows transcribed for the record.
3:18
